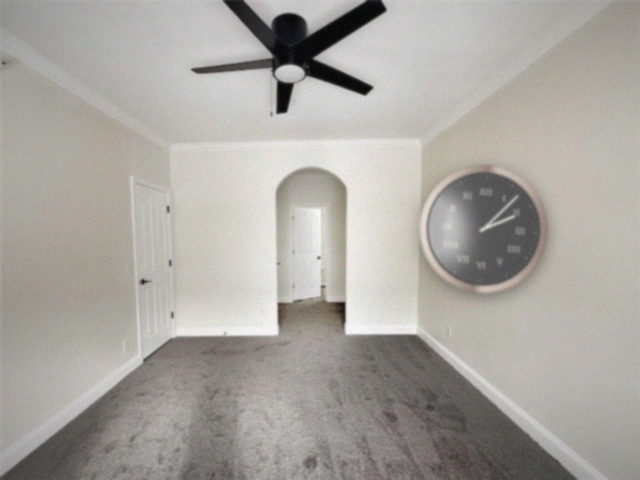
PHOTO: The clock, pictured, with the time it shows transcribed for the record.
2:07
